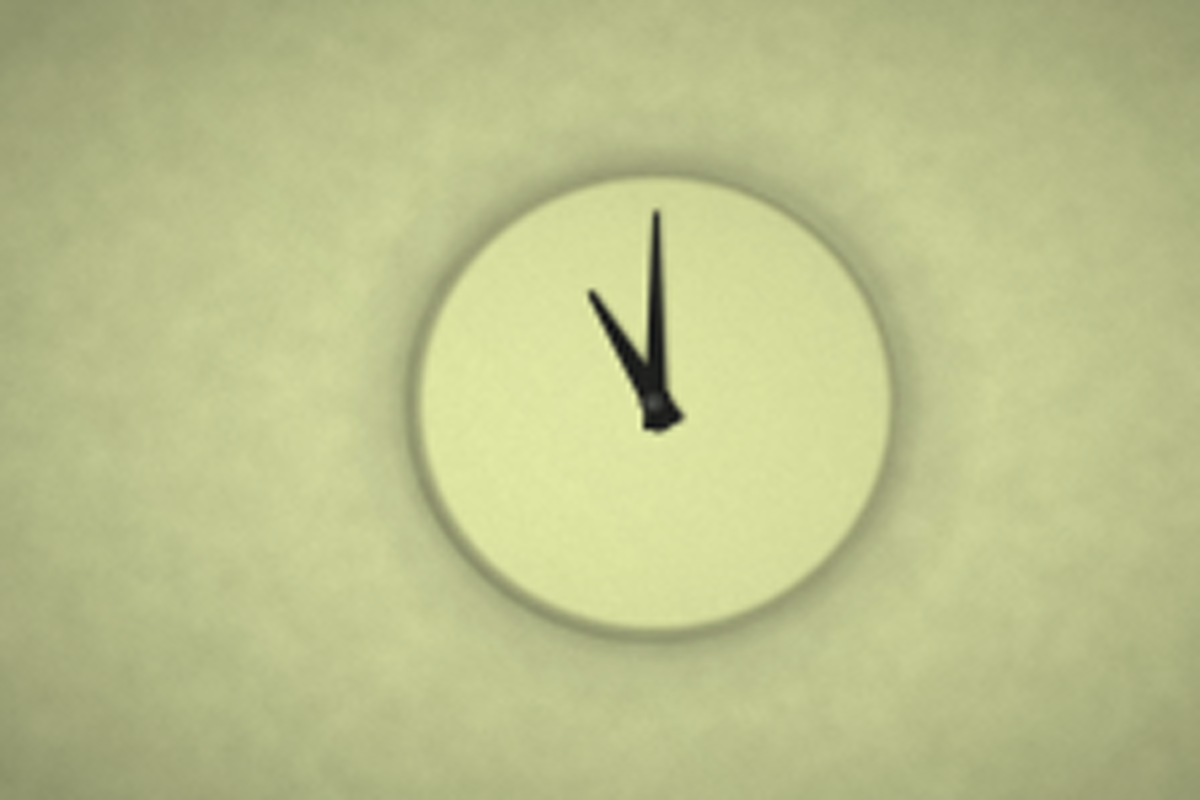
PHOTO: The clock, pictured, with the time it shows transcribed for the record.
11:00
